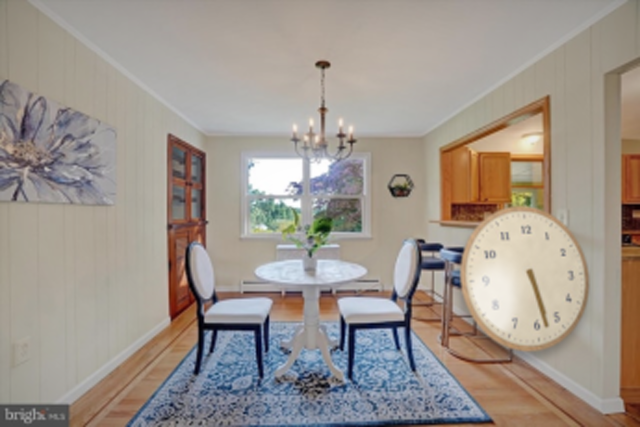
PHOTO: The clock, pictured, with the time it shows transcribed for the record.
5:28
